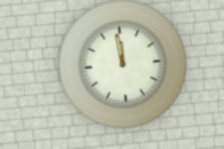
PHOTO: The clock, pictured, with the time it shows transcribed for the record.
11:59
